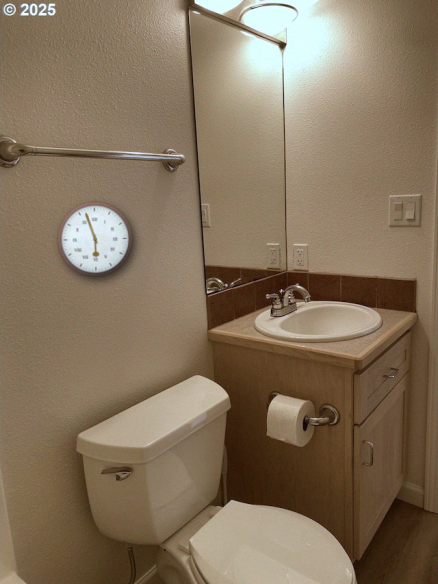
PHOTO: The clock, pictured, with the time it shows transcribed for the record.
5:57
